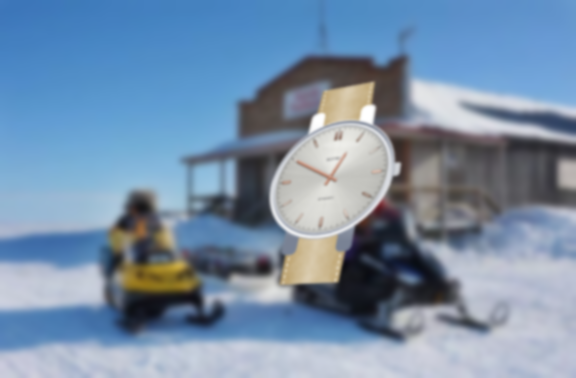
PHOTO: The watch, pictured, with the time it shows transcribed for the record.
12:50
